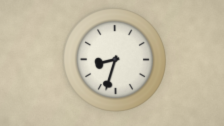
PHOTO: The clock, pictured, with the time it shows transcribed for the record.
8:33
